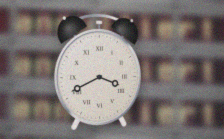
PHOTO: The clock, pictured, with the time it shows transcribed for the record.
3:41
